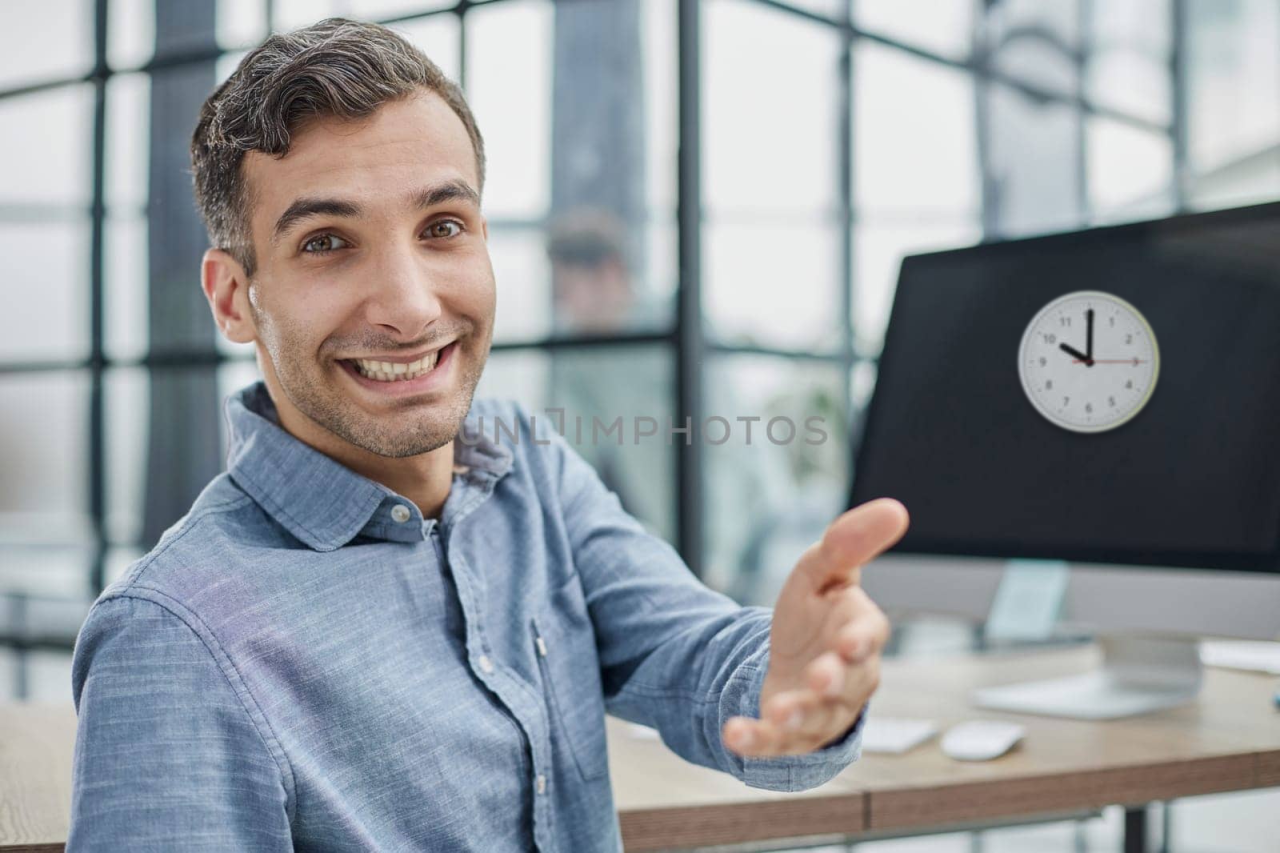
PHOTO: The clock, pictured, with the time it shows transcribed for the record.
10:00:15
